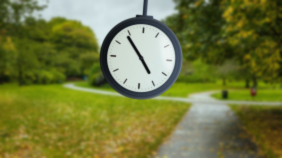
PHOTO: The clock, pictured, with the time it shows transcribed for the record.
4:54
